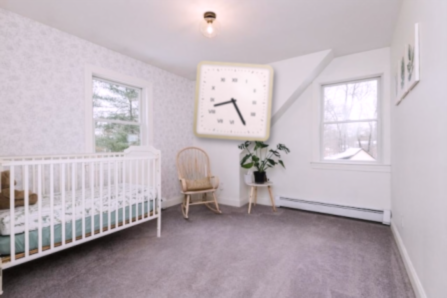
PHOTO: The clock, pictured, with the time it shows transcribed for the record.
8:25
